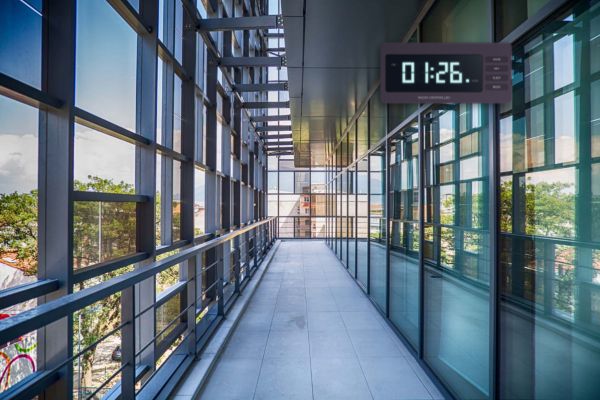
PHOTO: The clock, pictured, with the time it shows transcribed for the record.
1:26
